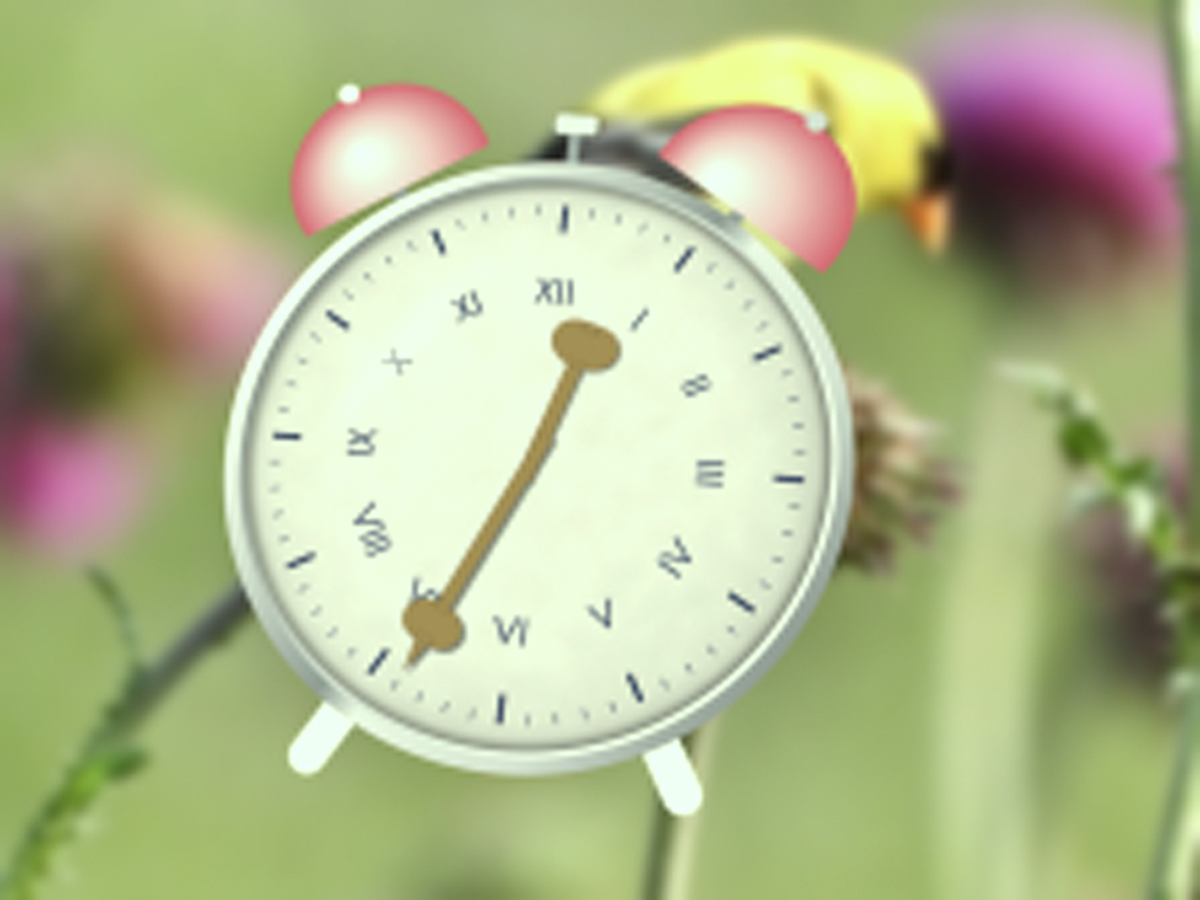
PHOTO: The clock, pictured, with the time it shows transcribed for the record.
12:34
